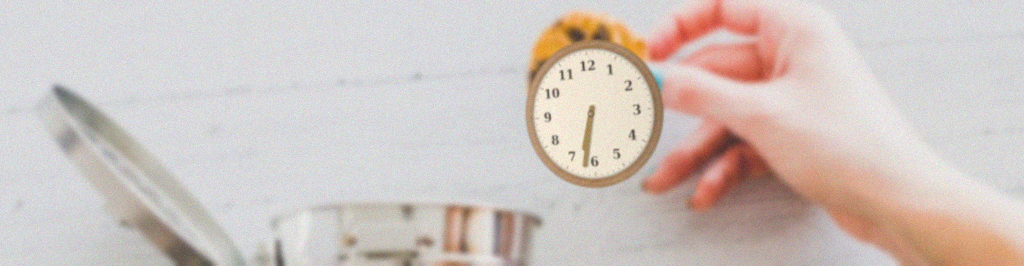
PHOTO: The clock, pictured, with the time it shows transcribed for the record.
6:32
